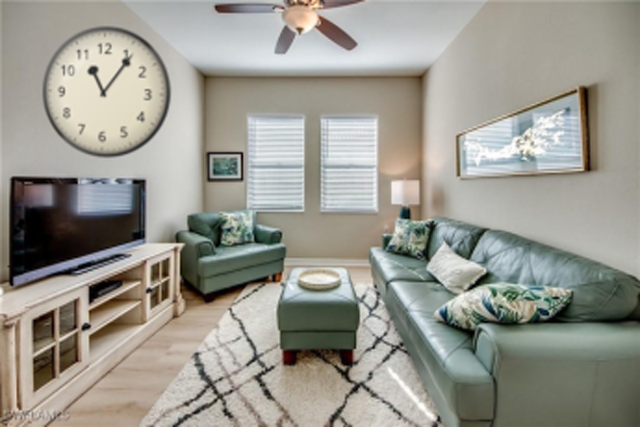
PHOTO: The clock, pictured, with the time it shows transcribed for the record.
11:06
